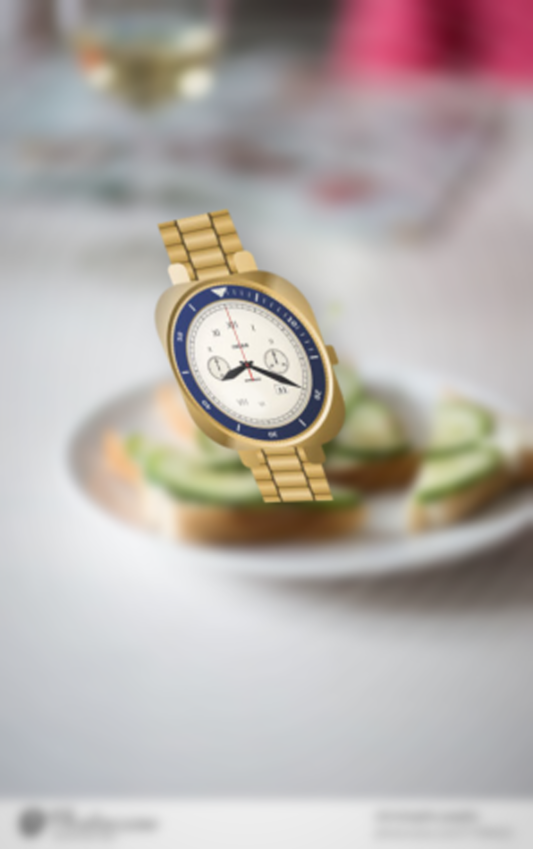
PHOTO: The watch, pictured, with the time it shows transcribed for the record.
8:20
